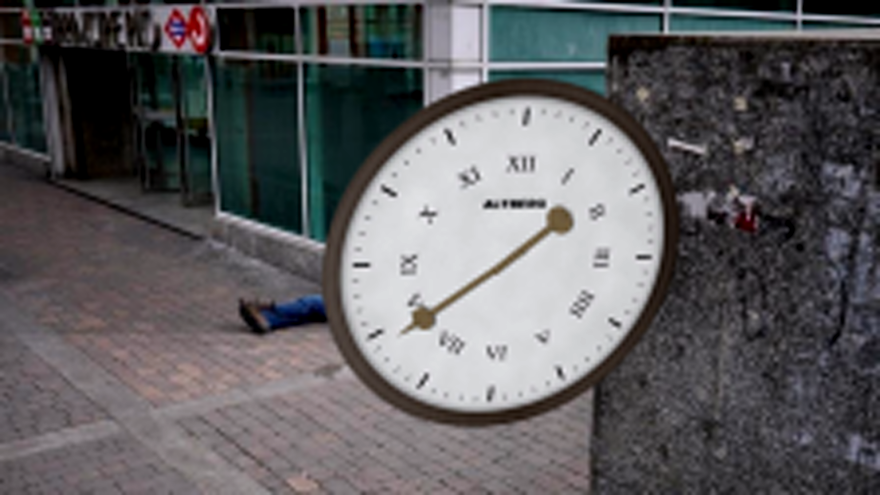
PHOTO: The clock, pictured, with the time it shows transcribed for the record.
1:39
